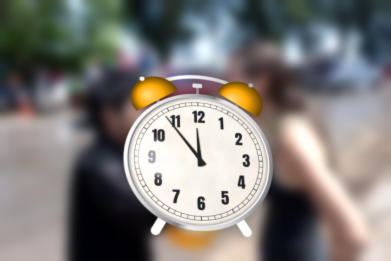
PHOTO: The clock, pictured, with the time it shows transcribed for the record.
11:54
